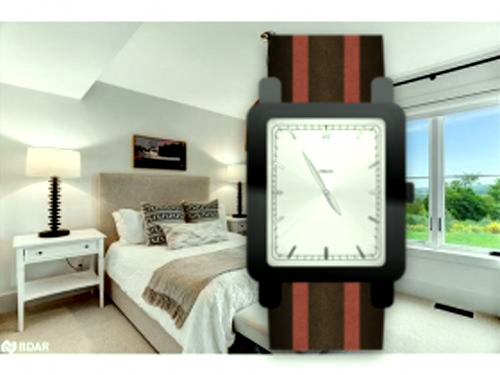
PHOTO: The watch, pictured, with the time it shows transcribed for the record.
4:55
